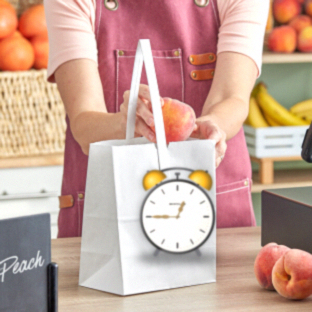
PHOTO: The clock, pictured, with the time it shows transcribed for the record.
12:45
